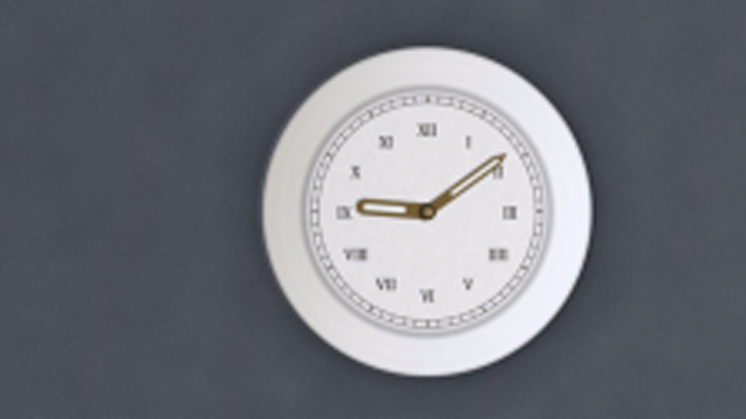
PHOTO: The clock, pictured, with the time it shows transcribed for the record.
9:09
